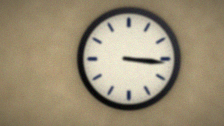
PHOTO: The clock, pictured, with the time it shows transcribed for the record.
3:16
